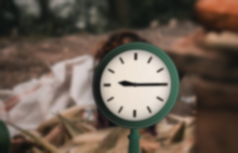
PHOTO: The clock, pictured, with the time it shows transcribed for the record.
9:15
